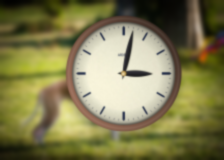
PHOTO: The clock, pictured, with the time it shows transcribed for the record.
3:02
